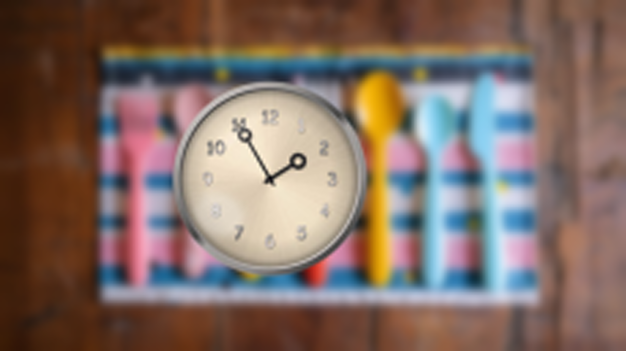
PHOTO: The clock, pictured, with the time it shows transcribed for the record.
1:55
